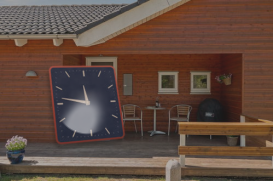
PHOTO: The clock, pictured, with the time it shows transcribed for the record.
11:47
